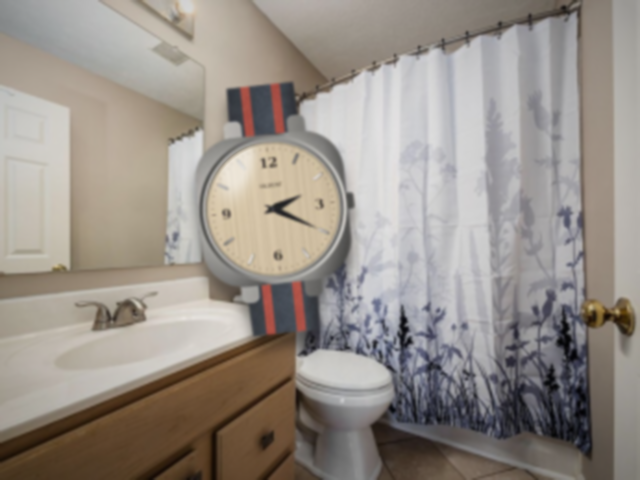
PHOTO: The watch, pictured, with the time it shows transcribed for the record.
2:20
